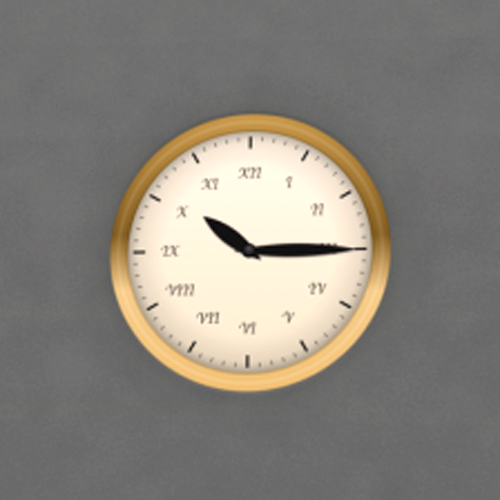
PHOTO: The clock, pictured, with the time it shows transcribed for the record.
10:15
